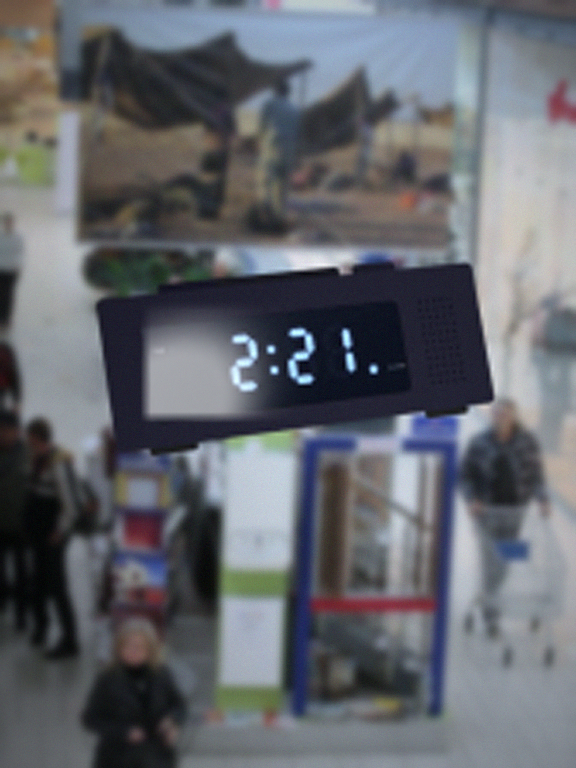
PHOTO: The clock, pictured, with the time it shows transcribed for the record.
2:21
